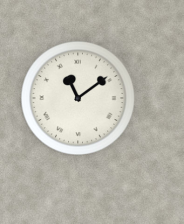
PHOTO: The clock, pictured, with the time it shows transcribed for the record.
11:09
